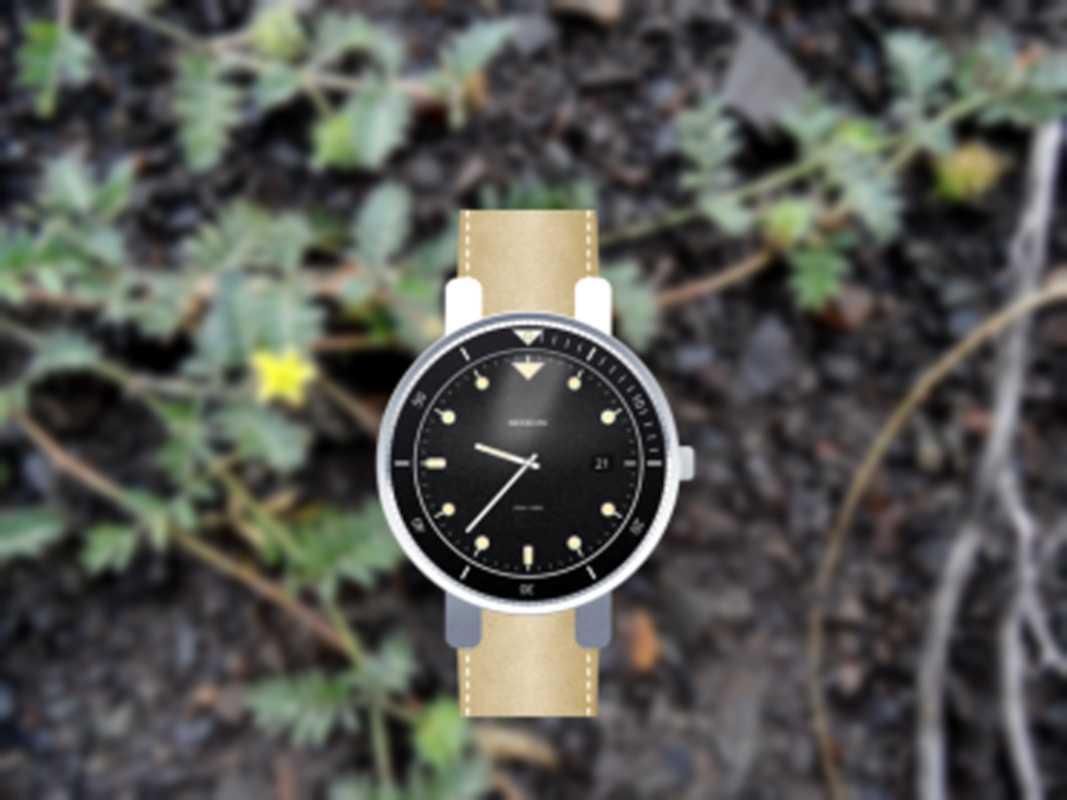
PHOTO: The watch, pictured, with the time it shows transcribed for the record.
9:37
